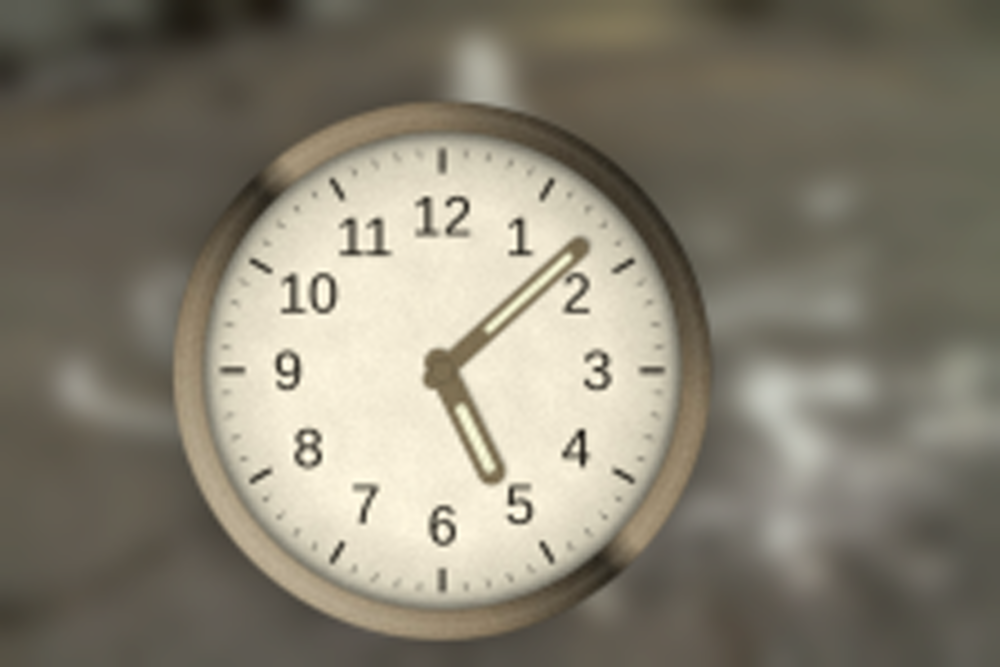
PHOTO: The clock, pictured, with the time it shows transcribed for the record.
5:08
